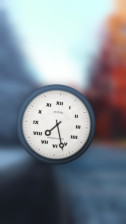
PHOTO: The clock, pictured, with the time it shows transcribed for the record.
7:27
